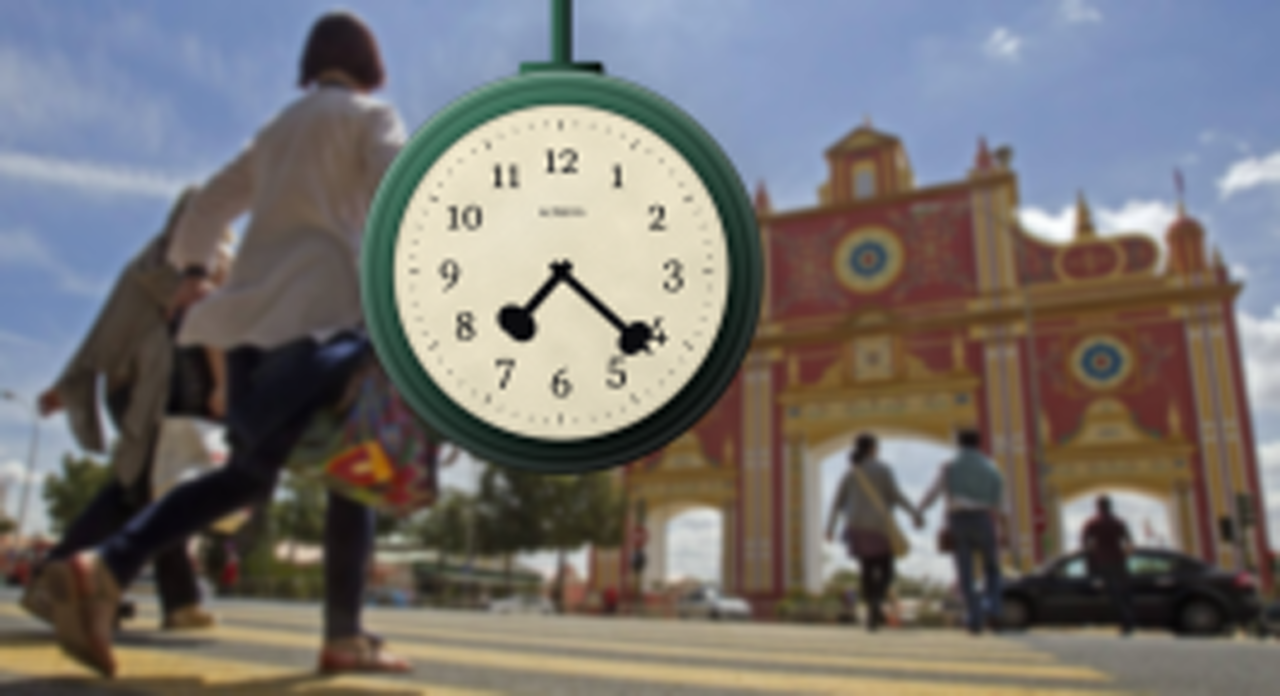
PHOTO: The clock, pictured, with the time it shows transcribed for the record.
7:22
